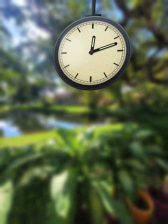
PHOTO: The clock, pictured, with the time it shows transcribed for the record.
12:12
